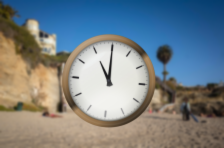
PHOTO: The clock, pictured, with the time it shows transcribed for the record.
11:00
